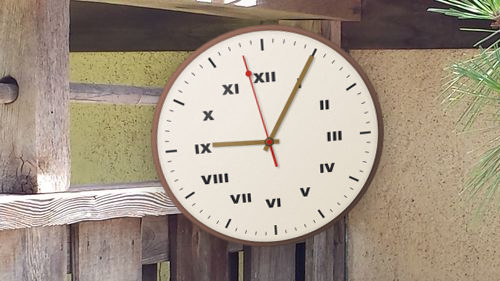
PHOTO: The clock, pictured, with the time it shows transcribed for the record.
9:04:58
